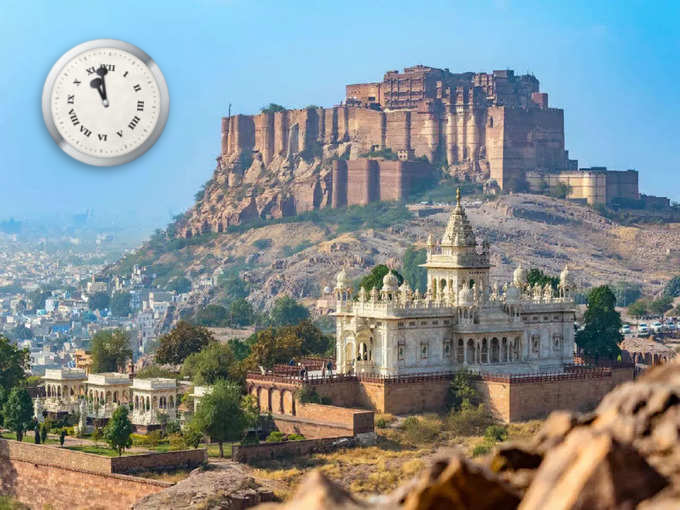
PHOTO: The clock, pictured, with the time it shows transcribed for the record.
10:58
